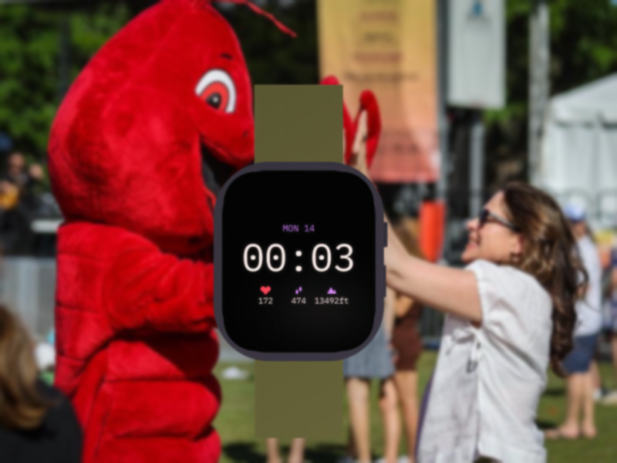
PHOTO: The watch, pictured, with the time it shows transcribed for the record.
0:03
